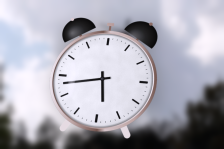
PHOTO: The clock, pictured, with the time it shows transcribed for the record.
5:43
